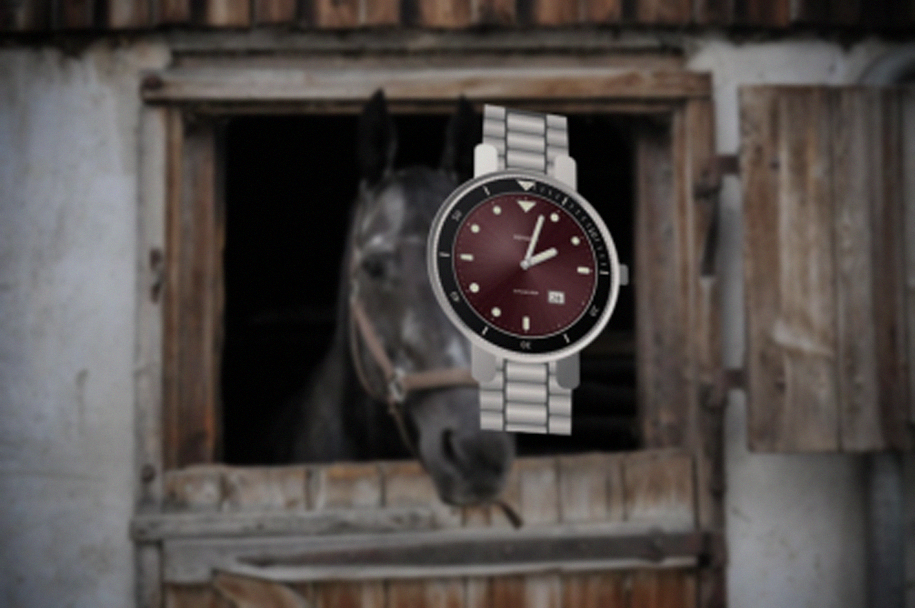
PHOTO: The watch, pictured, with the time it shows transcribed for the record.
2:03
